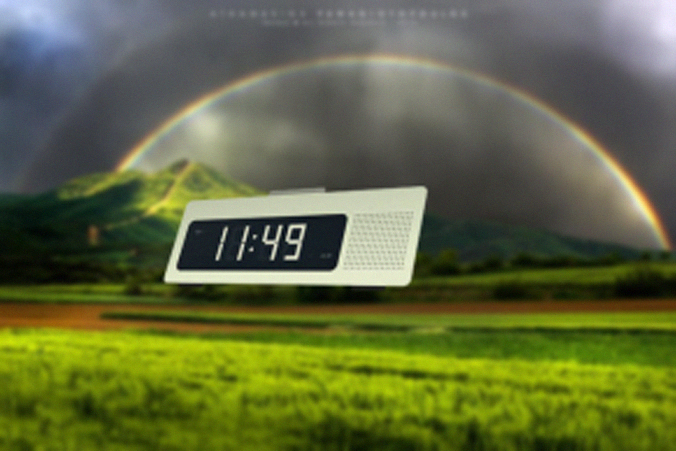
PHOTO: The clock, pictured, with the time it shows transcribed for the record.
11:49
